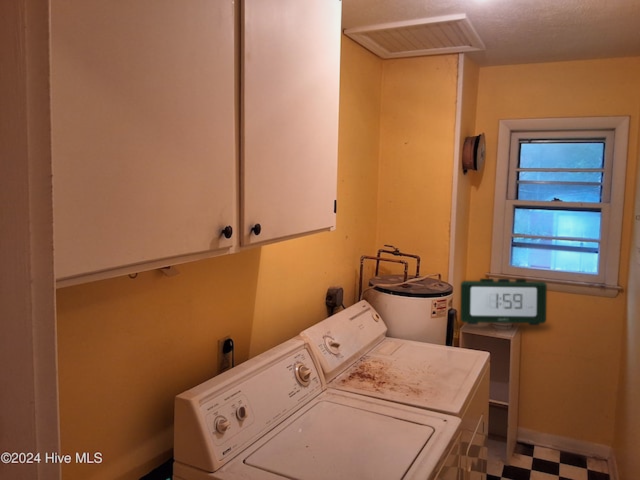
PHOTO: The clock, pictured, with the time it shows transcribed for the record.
1:59
